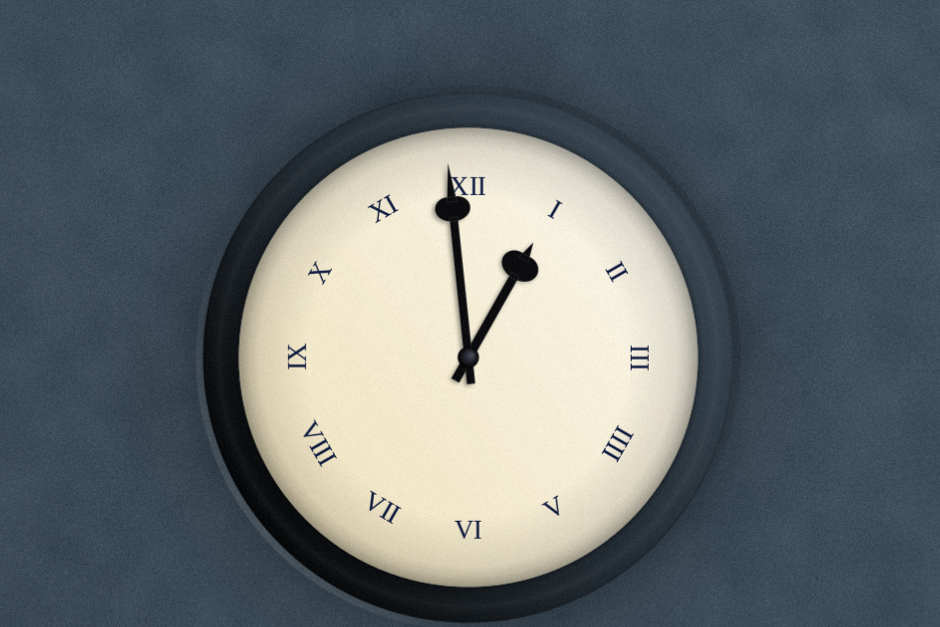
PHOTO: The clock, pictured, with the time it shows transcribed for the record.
12:59
